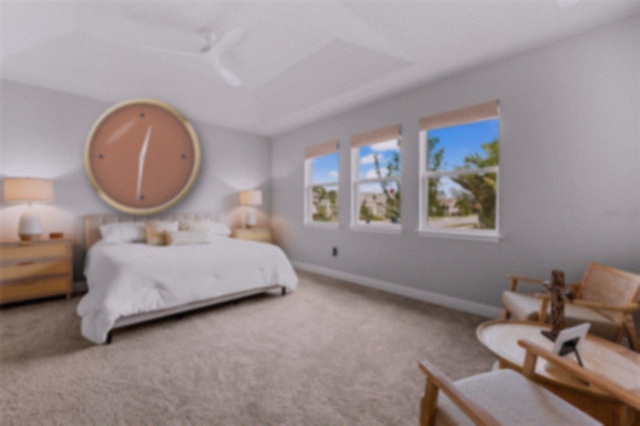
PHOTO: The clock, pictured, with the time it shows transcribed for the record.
12:31
